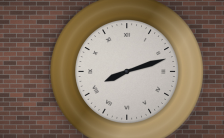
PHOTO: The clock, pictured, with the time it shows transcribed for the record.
8:12
